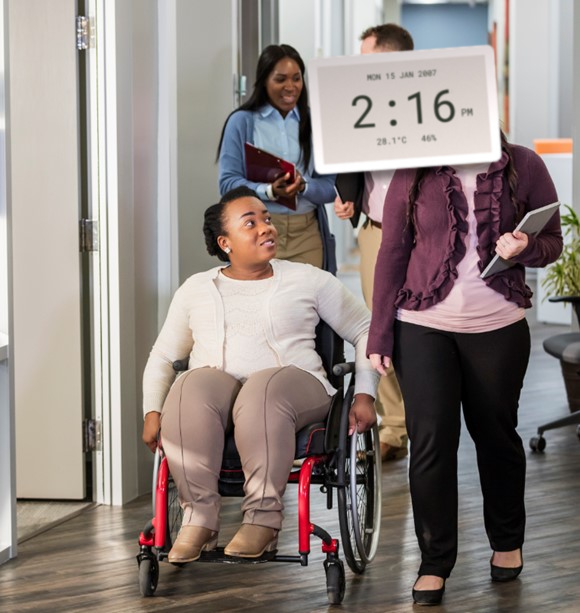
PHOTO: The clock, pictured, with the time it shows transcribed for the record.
2:16
